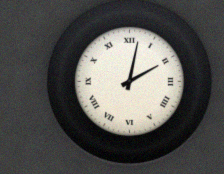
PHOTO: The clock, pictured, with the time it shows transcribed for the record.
2:02
